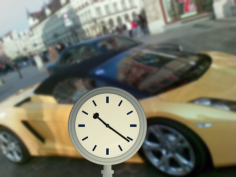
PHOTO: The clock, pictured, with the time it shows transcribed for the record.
10:21
